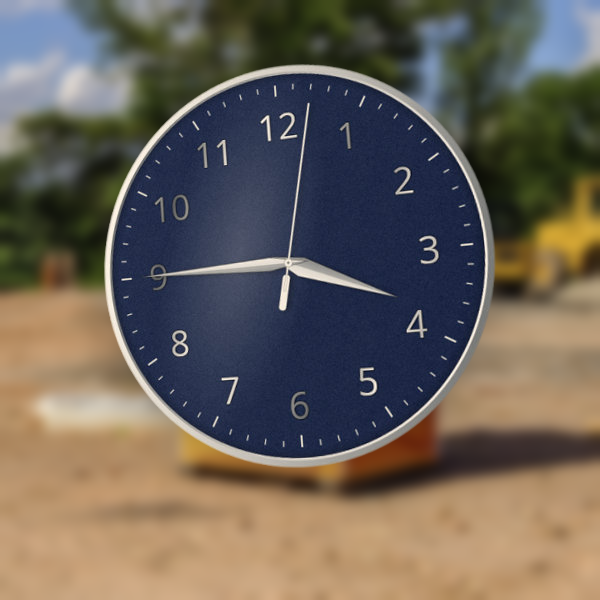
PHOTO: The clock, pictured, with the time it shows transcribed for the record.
3:45:02
